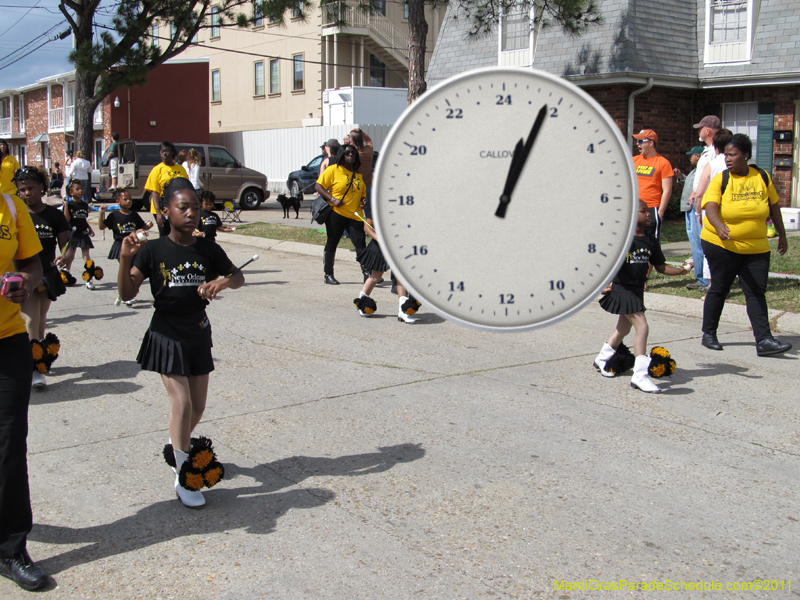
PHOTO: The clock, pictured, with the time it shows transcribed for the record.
1:04
